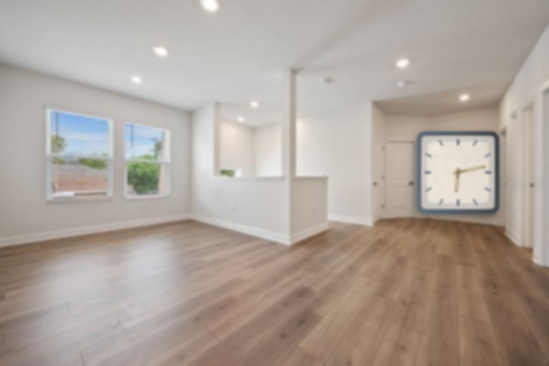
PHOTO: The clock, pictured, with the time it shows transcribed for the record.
6:13
